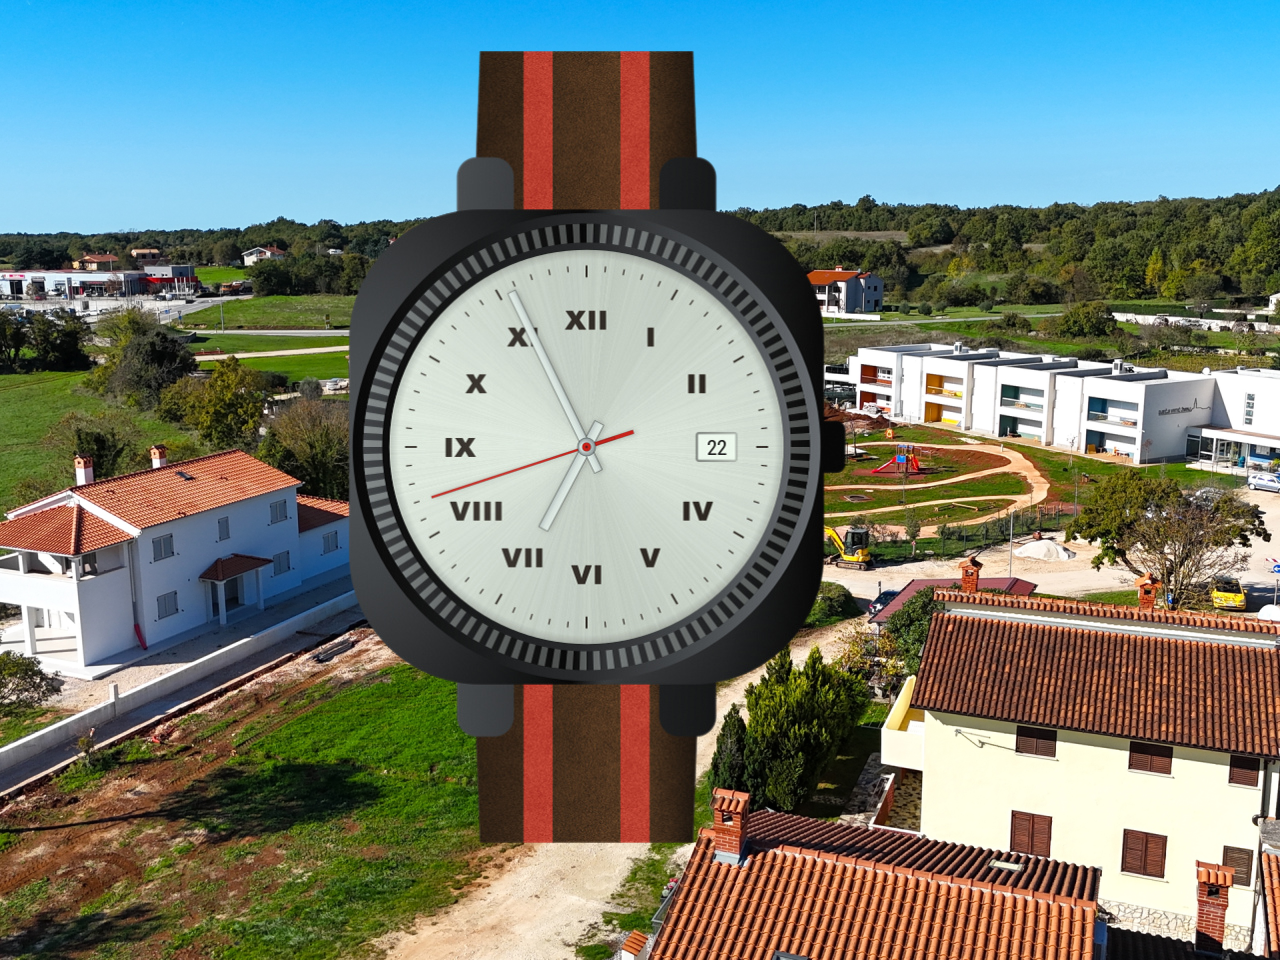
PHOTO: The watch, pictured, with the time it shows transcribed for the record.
6:55:42
